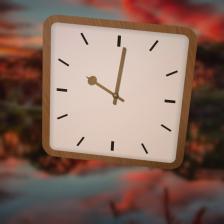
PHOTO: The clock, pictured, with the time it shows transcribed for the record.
10:01
